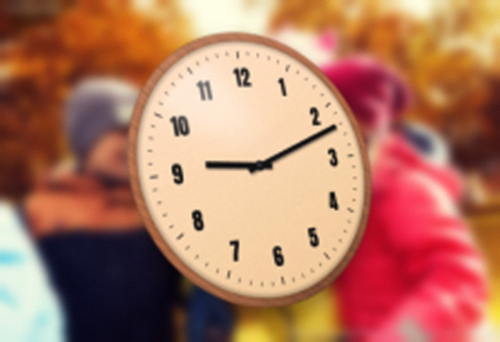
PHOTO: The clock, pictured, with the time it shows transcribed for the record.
9:12
